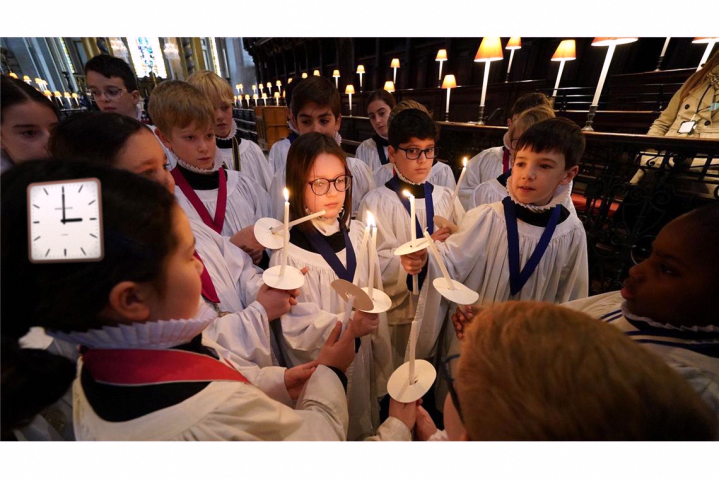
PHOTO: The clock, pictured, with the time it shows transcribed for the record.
3:00
